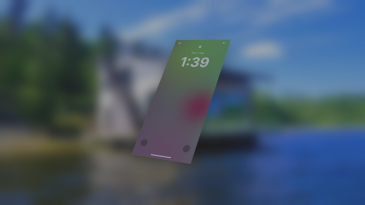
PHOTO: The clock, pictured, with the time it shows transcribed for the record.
1:39
